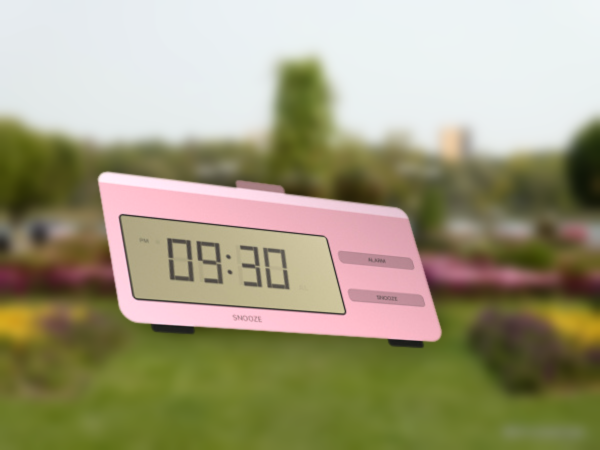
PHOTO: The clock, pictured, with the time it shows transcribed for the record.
9:30
